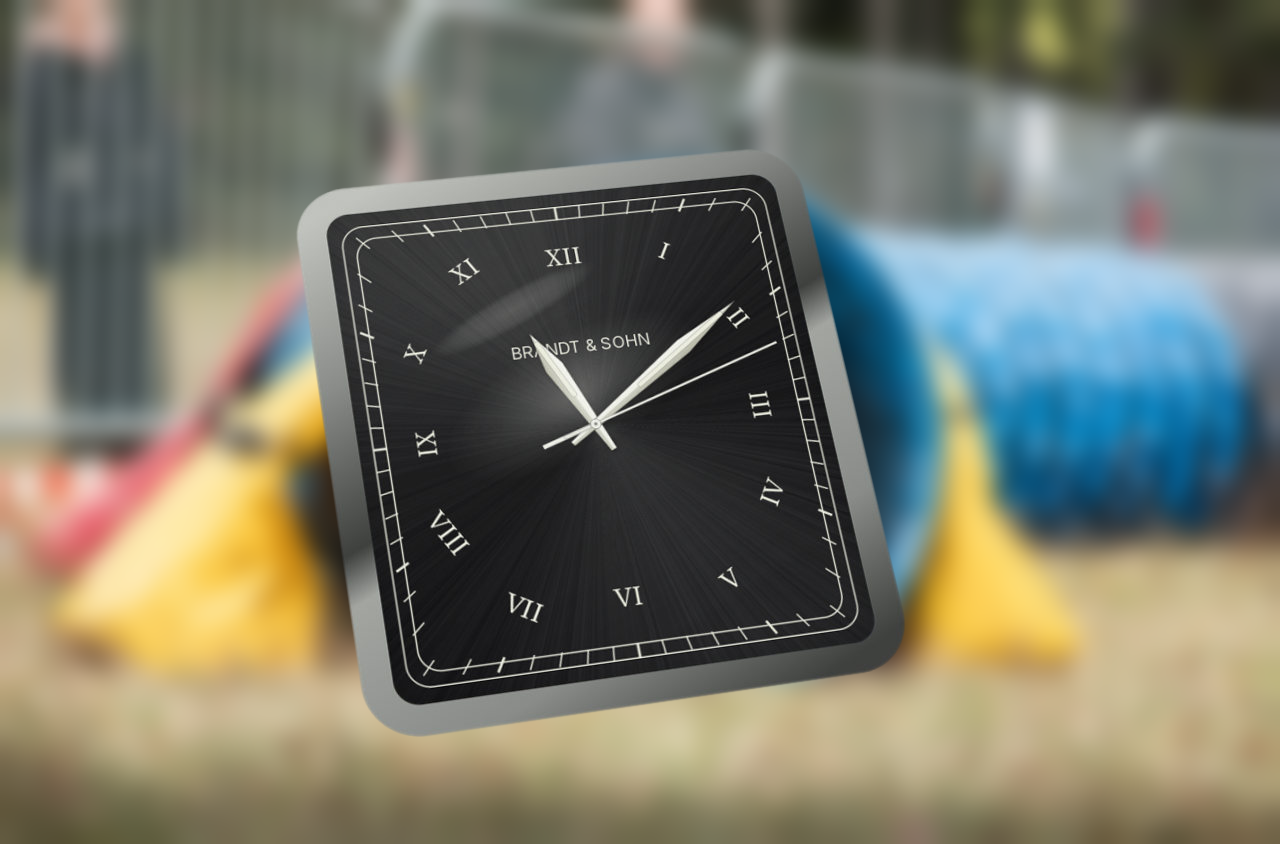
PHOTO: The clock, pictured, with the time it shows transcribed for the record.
11:09:12
